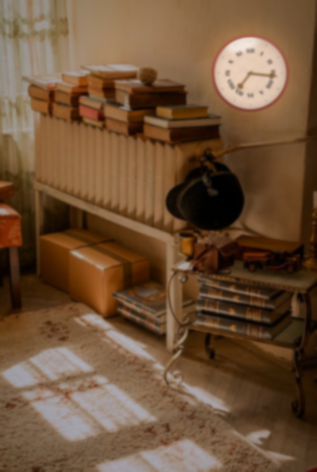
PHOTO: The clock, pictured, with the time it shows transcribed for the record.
7:16
